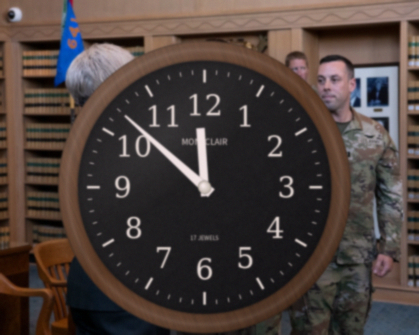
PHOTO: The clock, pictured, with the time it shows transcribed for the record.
11:52
